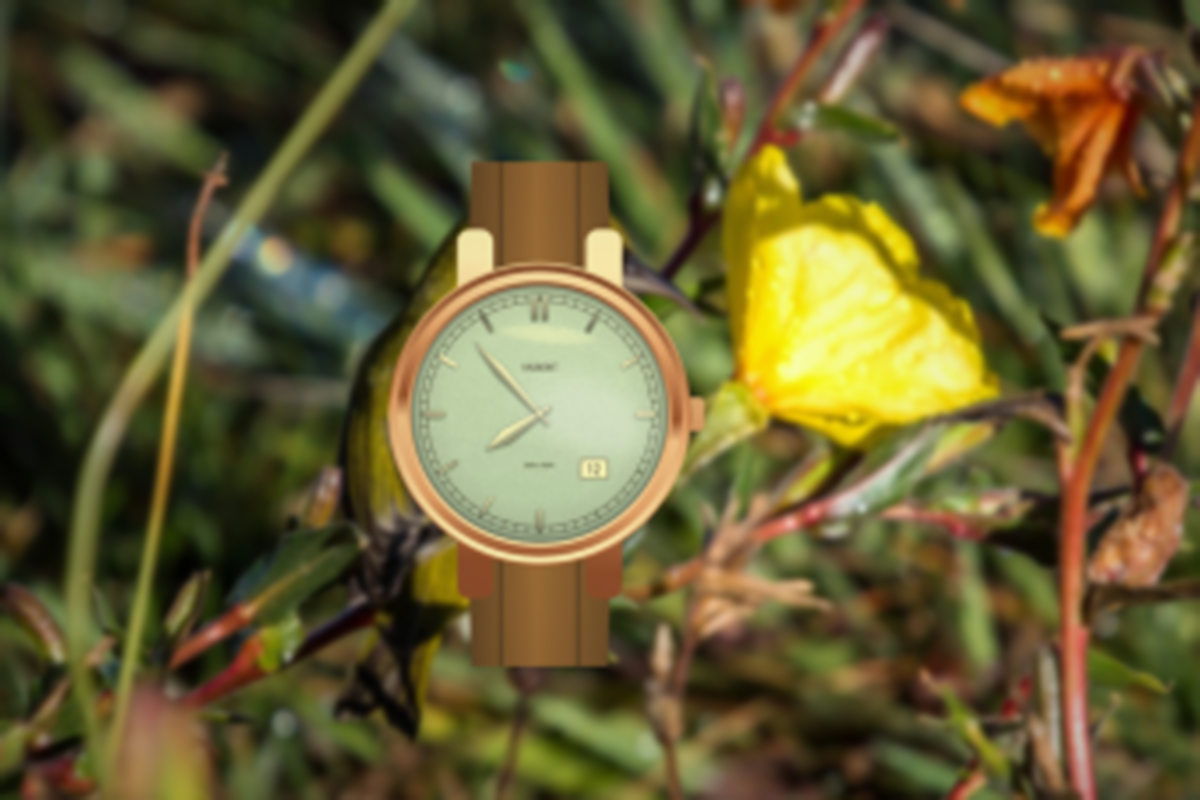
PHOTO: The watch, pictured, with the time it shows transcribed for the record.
7:53
